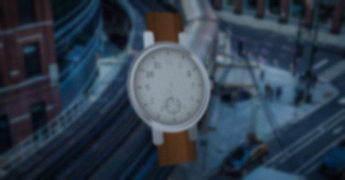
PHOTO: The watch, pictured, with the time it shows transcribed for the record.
5:35
